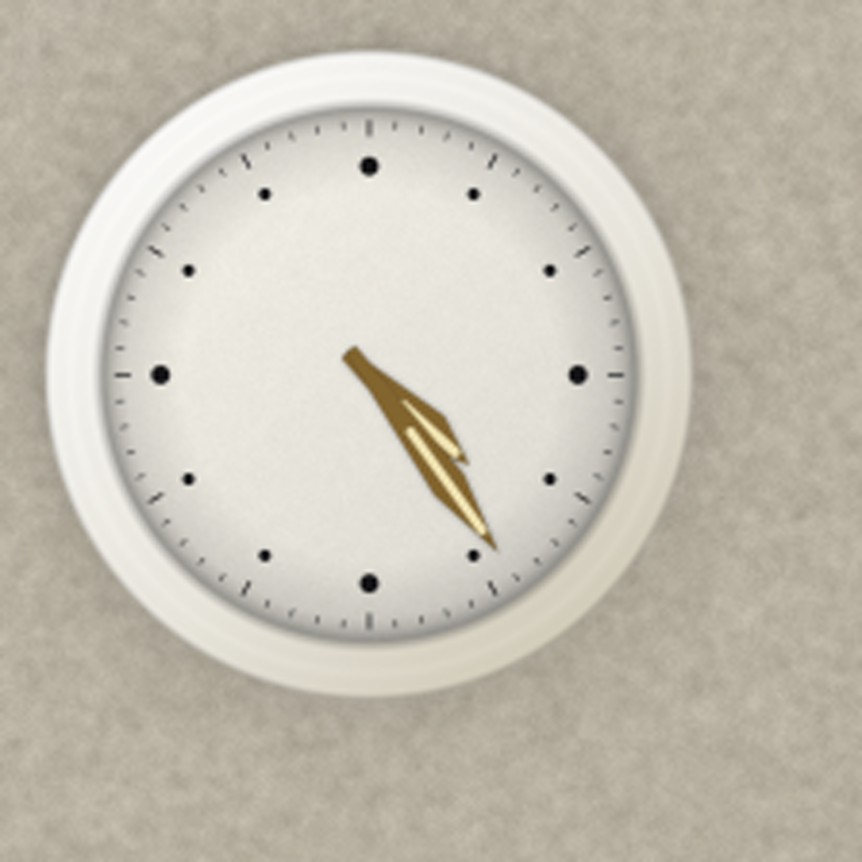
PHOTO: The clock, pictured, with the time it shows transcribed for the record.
4:24
